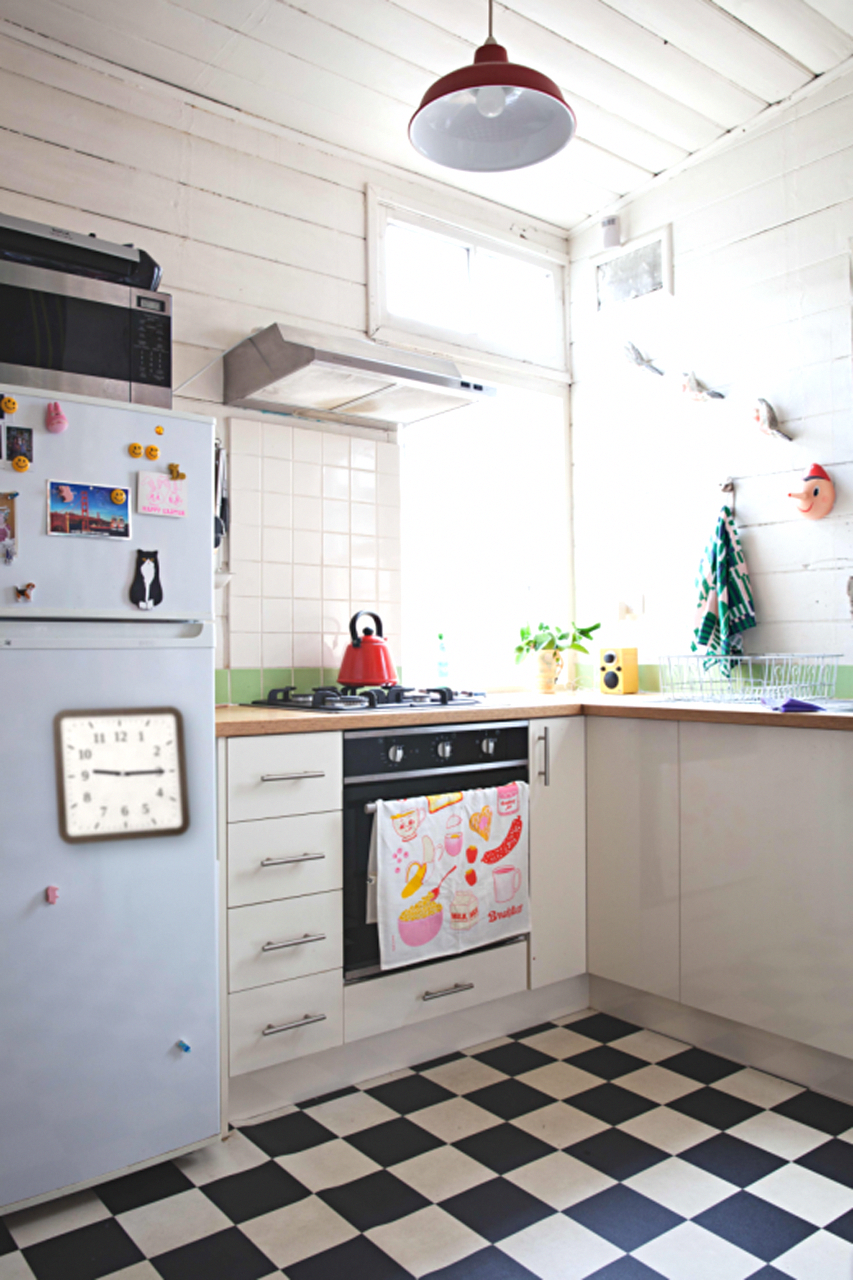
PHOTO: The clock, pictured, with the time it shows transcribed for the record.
9:15
